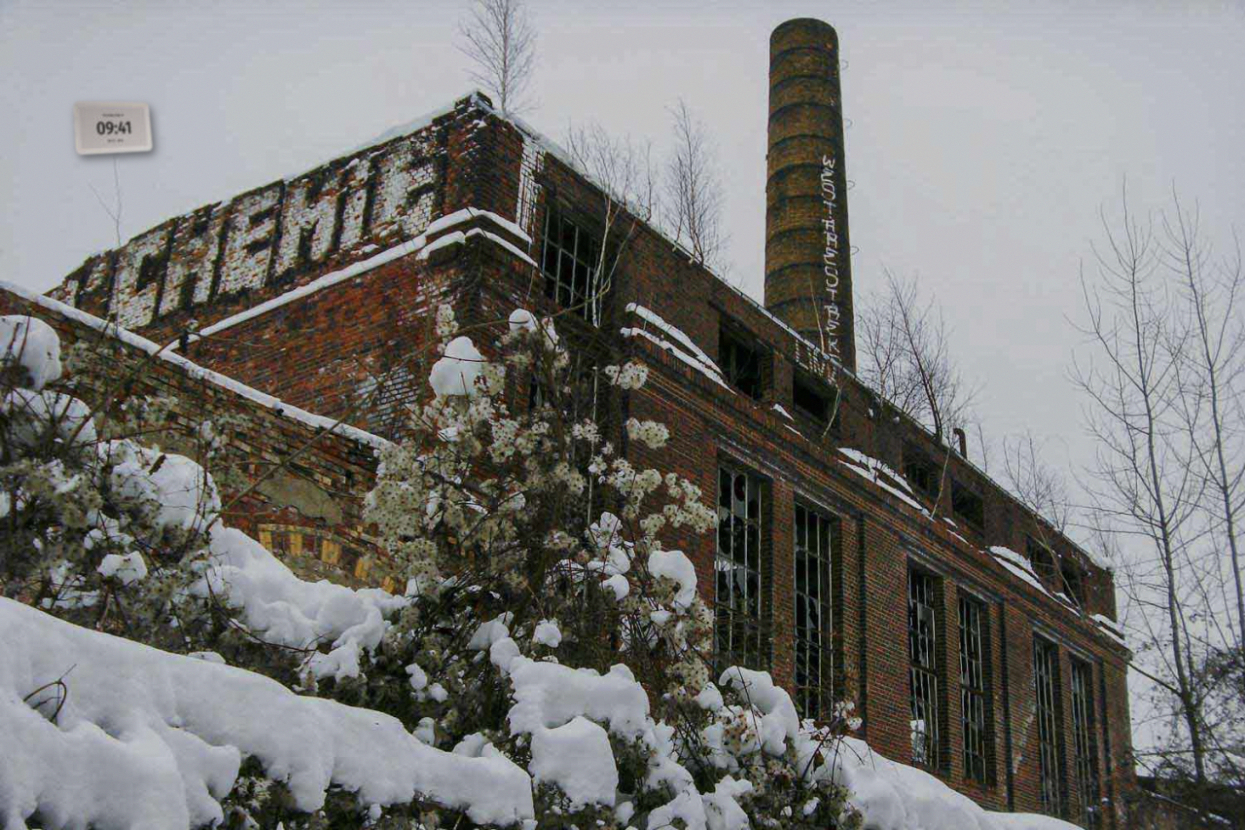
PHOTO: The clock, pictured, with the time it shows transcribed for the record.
9:41
